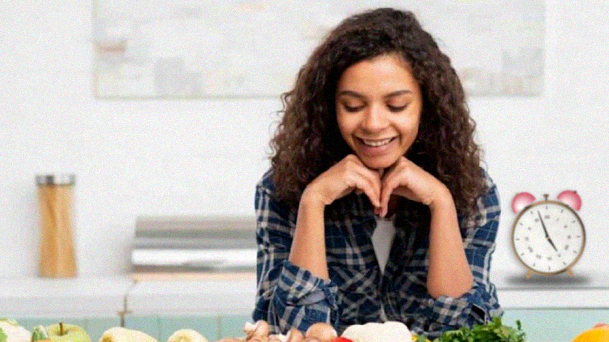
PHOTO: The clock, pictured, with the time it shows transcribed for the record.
4:57
